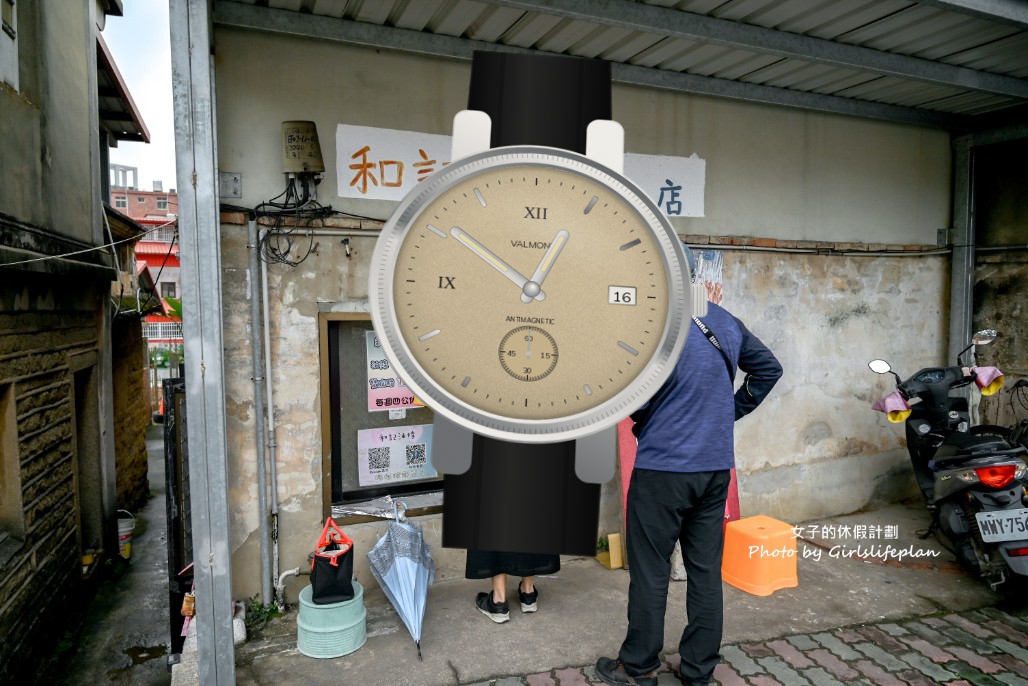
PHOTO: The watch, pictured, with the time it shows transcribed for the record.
12:51
